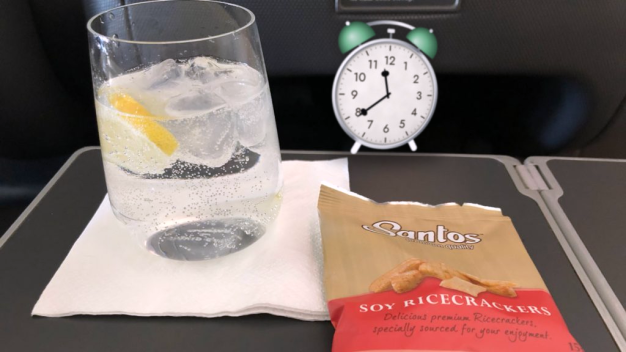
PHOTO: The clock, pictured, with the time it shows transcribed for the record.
11:39
